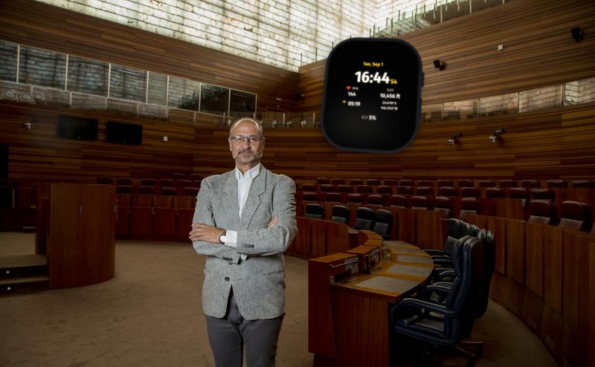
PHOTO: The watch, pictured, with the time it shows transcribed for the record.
16:44
